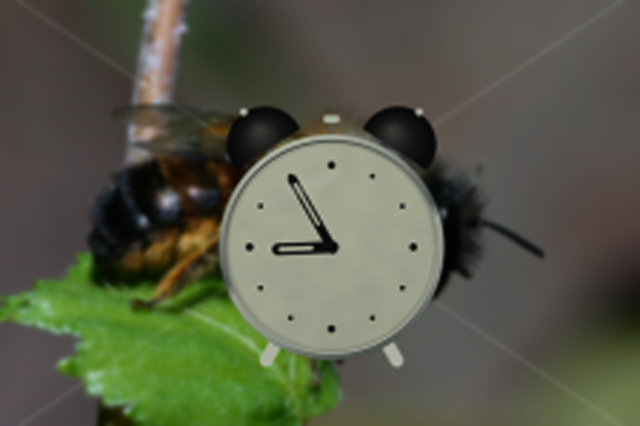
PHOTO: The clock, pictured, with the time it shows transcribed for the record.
8:55
